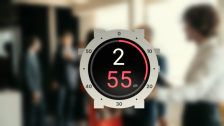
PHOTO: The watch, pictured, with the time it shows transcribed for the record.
2:55
